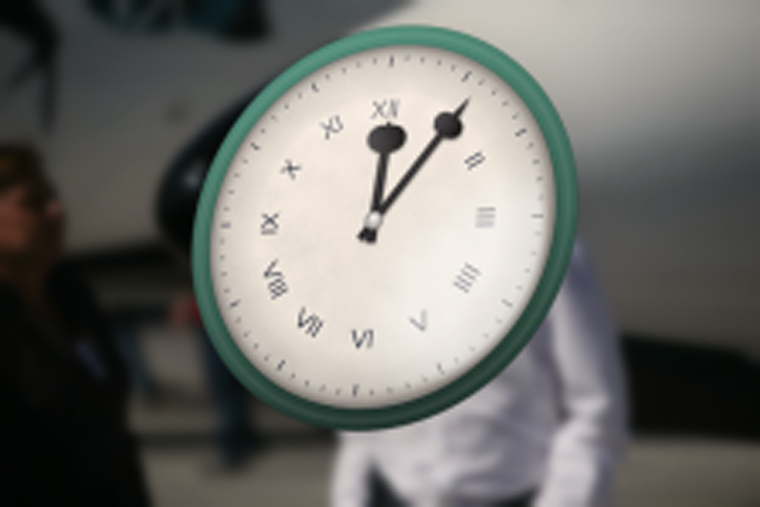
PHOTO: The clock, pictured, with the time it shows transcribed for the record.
12:06
